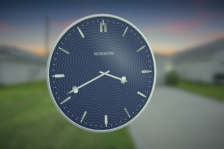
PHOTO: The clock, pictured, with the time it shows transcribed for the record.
3:41
